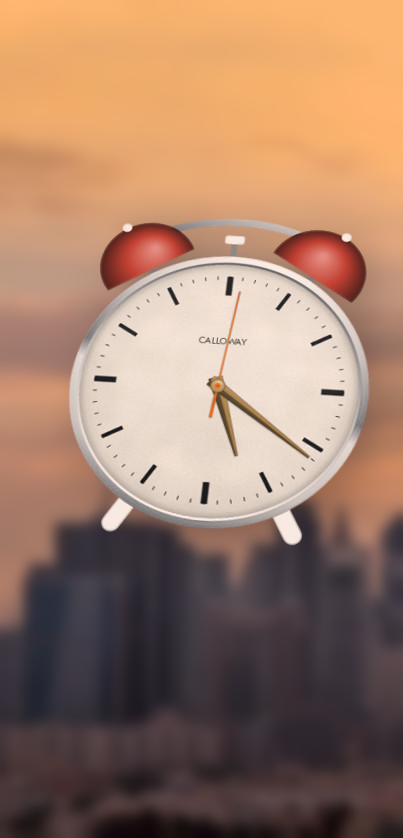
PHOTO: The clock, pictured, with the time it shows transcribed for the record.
5:21:01
